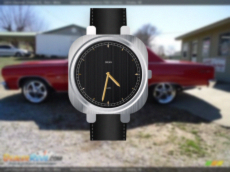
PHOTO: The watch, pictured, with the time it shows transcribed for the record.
4:32
